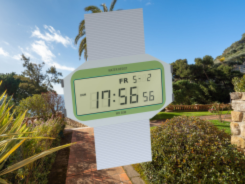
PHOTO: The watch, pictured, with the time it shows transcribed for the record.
17:56:56
